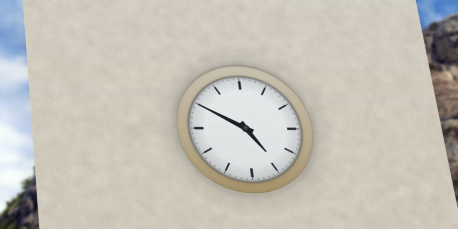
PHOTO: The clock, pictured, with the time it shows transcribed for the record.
4:50
